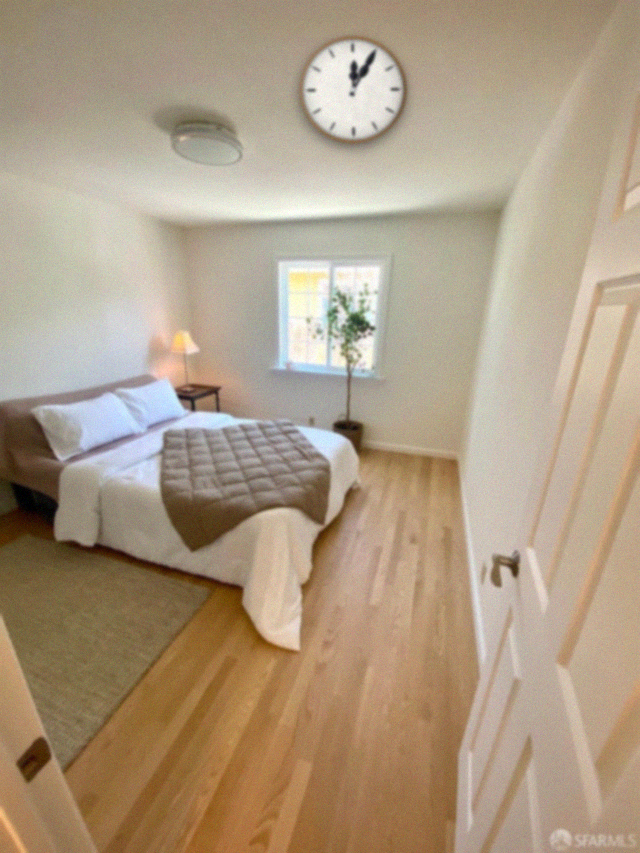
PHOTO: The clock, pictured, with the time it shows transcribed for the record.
12:05
